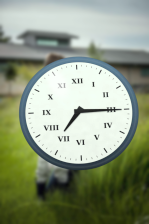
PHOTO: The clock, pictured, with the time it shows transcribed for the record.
7:15
